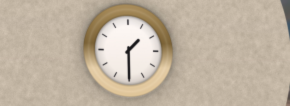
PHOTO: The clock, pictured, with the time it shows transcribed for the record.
1:30
